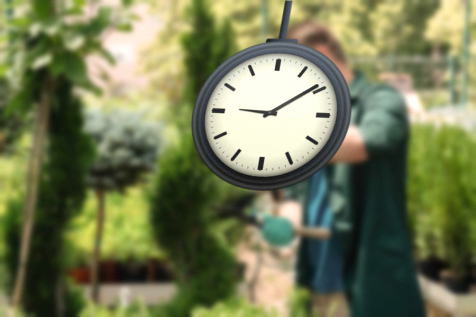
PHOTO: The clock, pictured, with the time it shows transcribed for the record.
9:09
